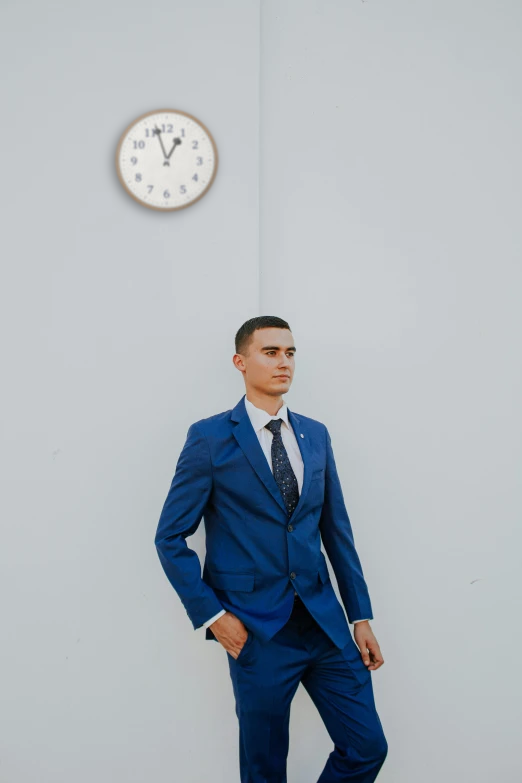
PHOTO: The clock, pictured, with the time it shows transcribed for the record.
12:57
